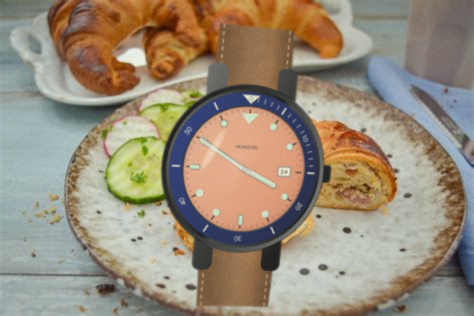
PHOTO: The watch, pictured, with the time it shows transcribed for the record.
3:50
